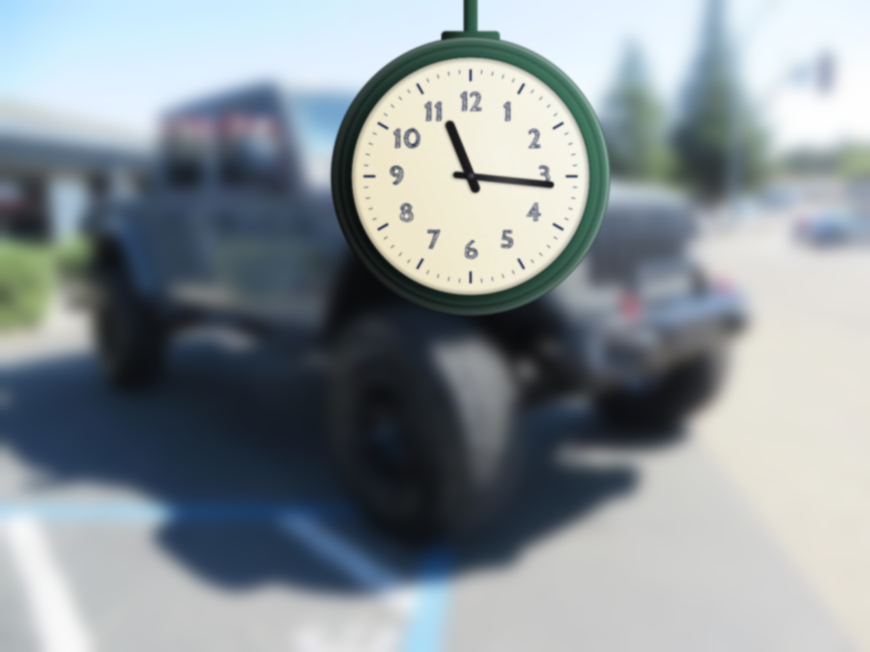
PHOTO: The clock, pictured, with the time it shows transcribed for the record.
11:16
